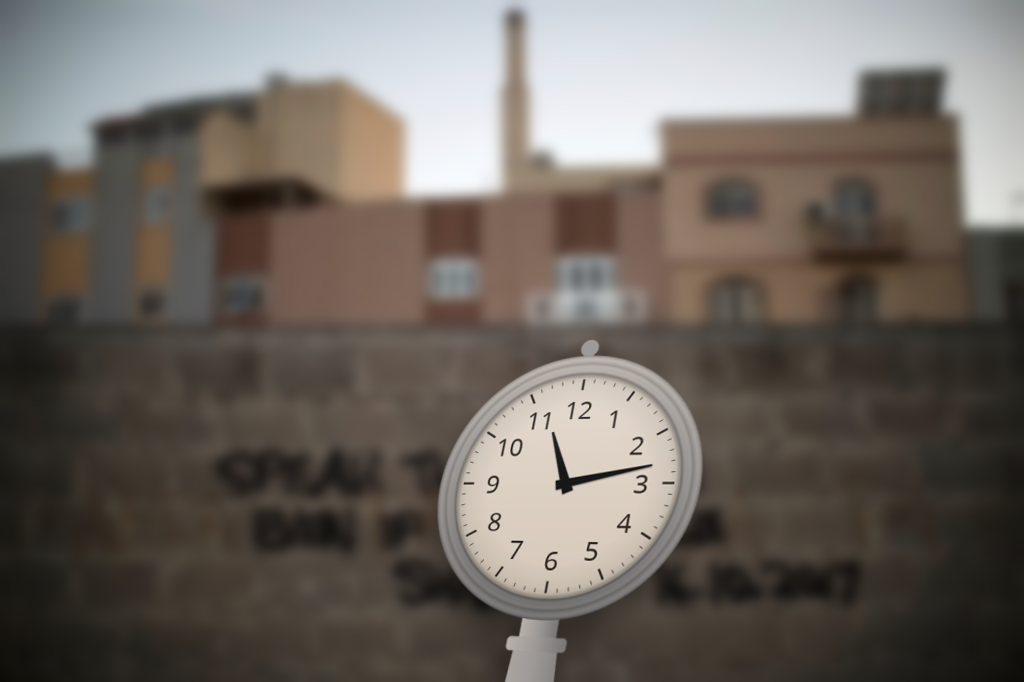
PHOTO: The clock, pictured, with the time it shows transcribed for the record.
11:13
